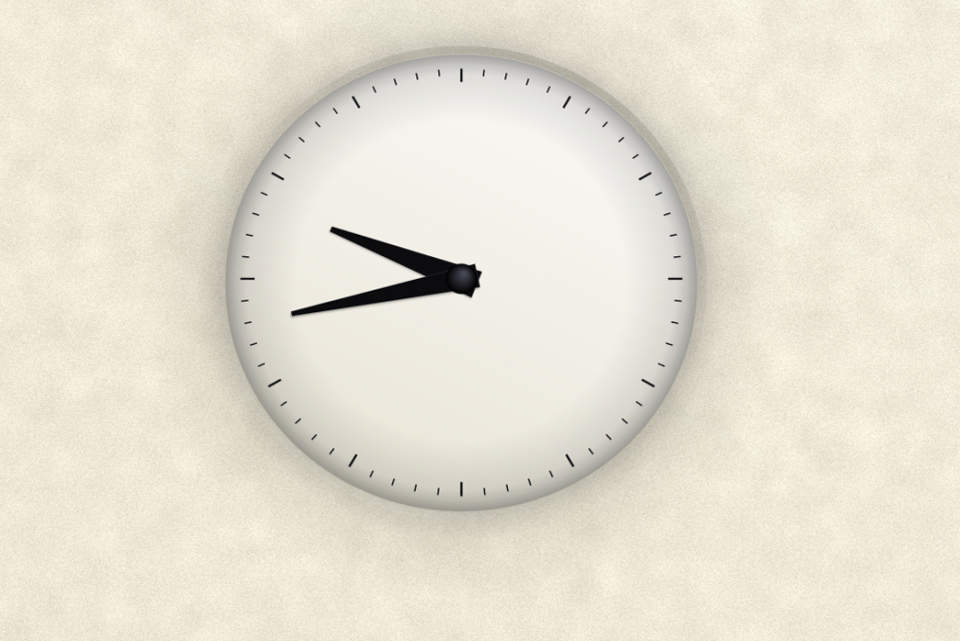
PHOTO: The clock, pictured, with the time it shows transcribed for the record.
9:43
